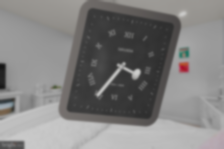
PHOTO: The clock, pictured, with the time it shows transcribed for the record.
3:35
